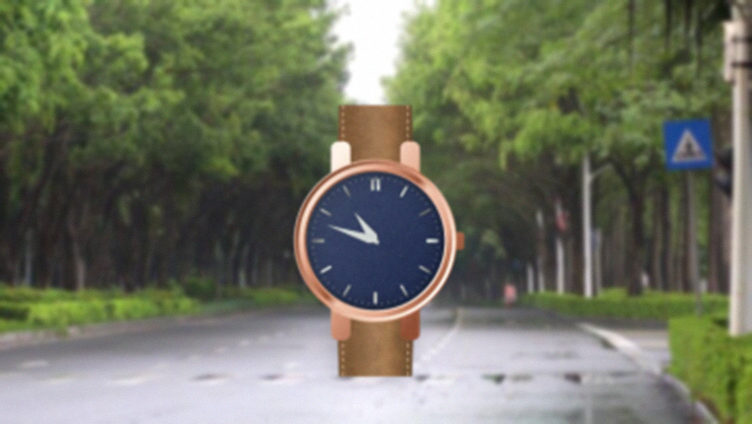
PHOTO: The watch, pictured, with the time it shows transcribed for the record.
10:48
